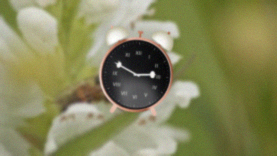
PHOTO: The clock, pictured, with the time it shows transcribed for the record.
2:49
